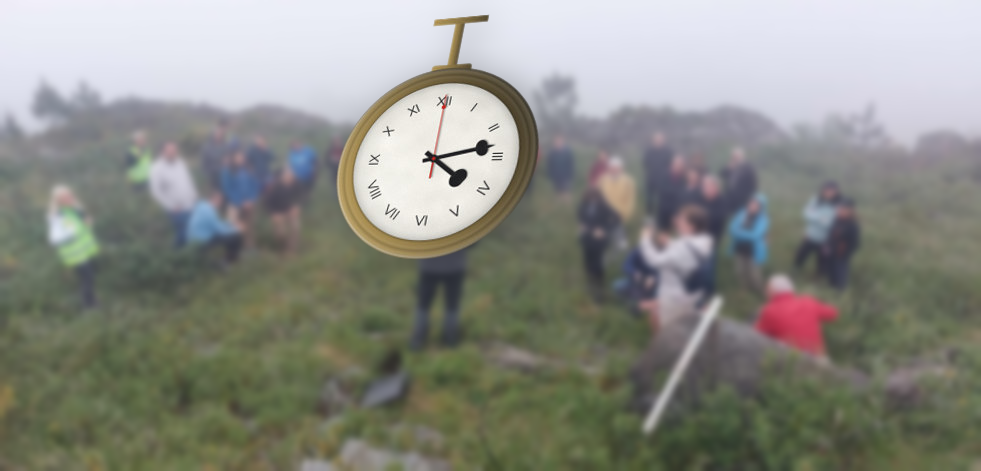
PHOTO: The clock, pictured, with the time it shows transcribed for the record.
4:13:00
